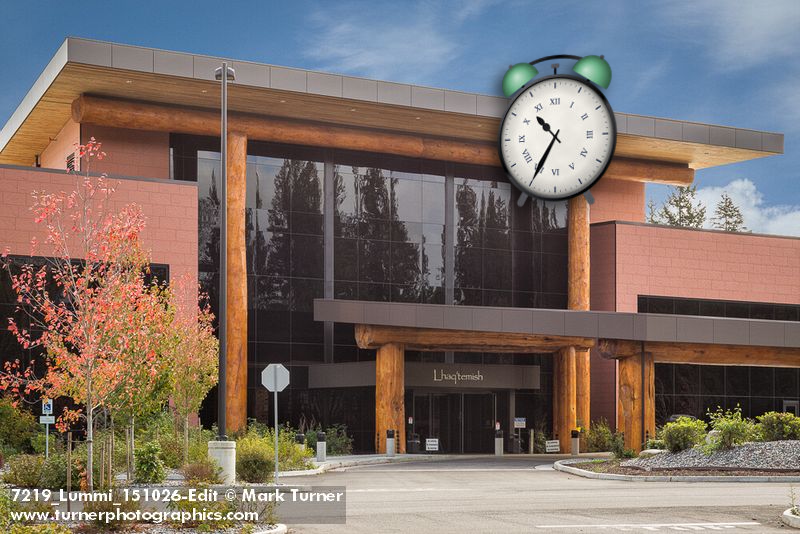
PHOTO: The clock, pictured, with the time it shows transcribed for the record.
10:35
